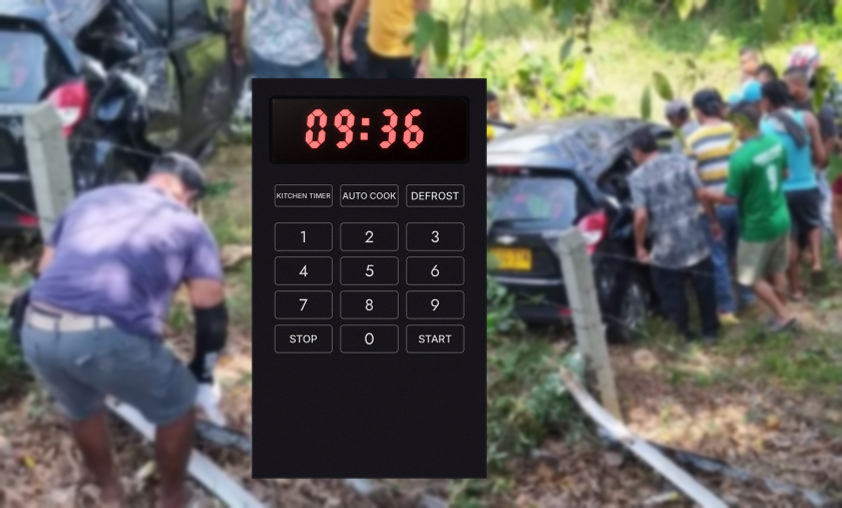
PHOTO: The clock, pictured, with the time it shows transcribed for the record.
9:36
